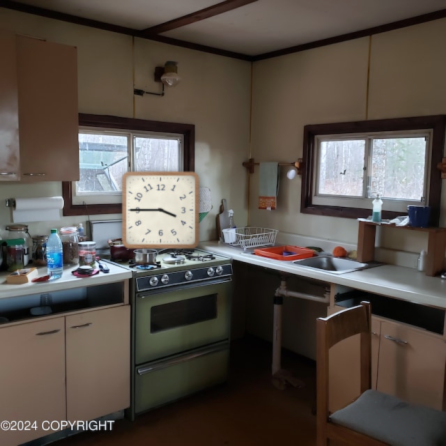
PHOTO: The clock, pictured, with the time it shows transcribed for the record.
3:45
